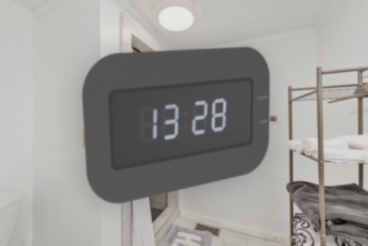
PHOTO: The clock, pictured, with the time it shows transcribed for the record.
13:28
